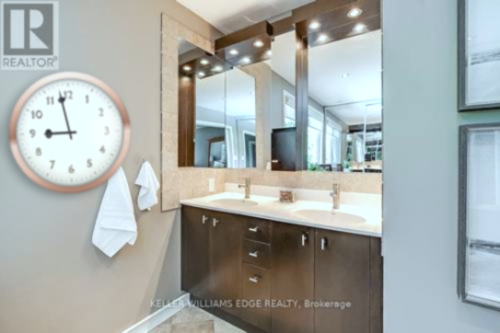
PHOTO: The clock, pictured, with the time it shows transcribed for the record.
8:58
